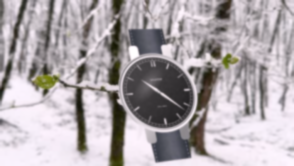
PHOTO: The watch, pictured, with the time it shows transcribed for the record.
10:22
